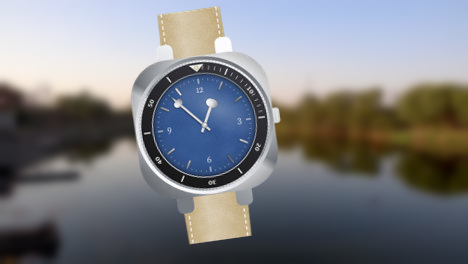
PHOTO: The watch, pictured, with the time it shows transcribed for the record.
12:53
